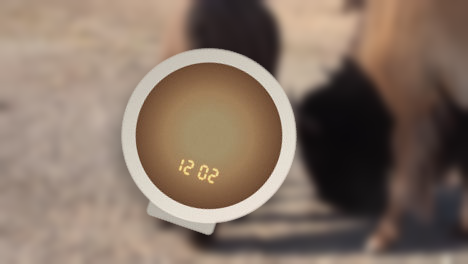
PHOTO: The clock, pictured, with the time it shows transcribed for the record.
12:02
